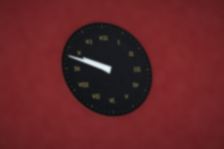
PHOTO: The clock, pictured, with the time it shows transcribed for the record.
9:48
